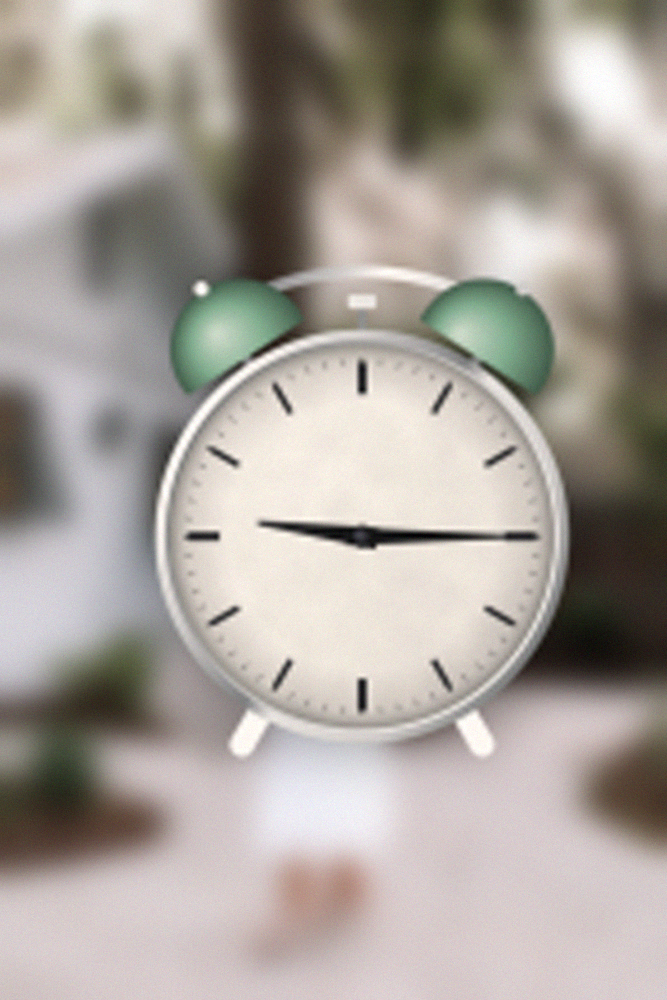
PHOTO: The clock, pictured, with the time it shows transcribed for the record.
9:15
